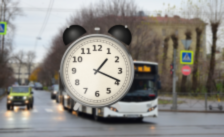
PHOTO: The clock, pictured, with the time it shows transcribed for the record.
1:19
